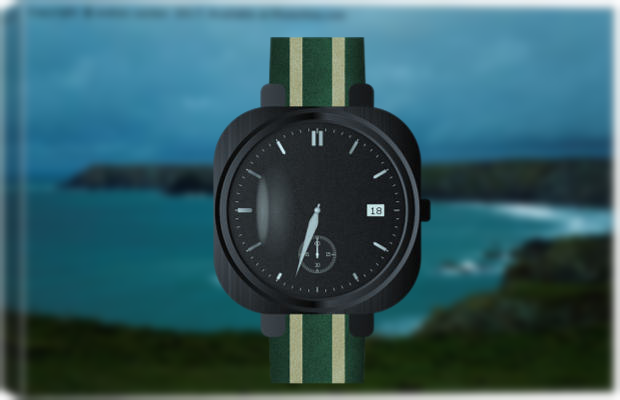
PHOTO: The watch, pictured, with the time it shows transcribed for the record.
6:33
